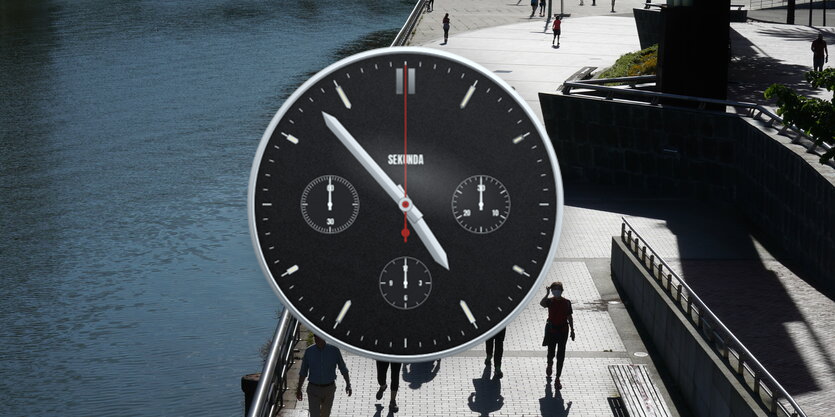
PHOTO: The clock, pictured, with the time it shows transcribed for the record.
4:53
